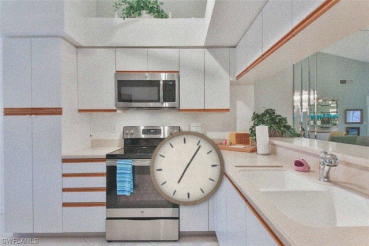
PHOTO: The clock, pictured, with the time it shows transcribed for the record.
7:06
